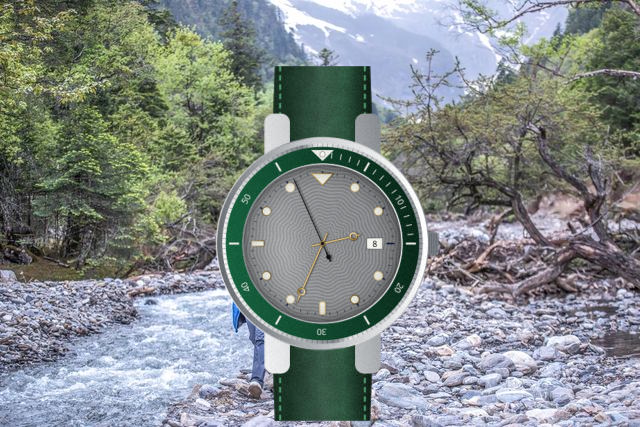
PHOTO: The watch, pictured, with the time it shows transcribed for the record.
2:33:56
